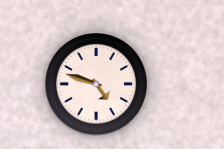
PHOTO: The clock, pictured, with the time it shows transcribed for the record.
4:48
